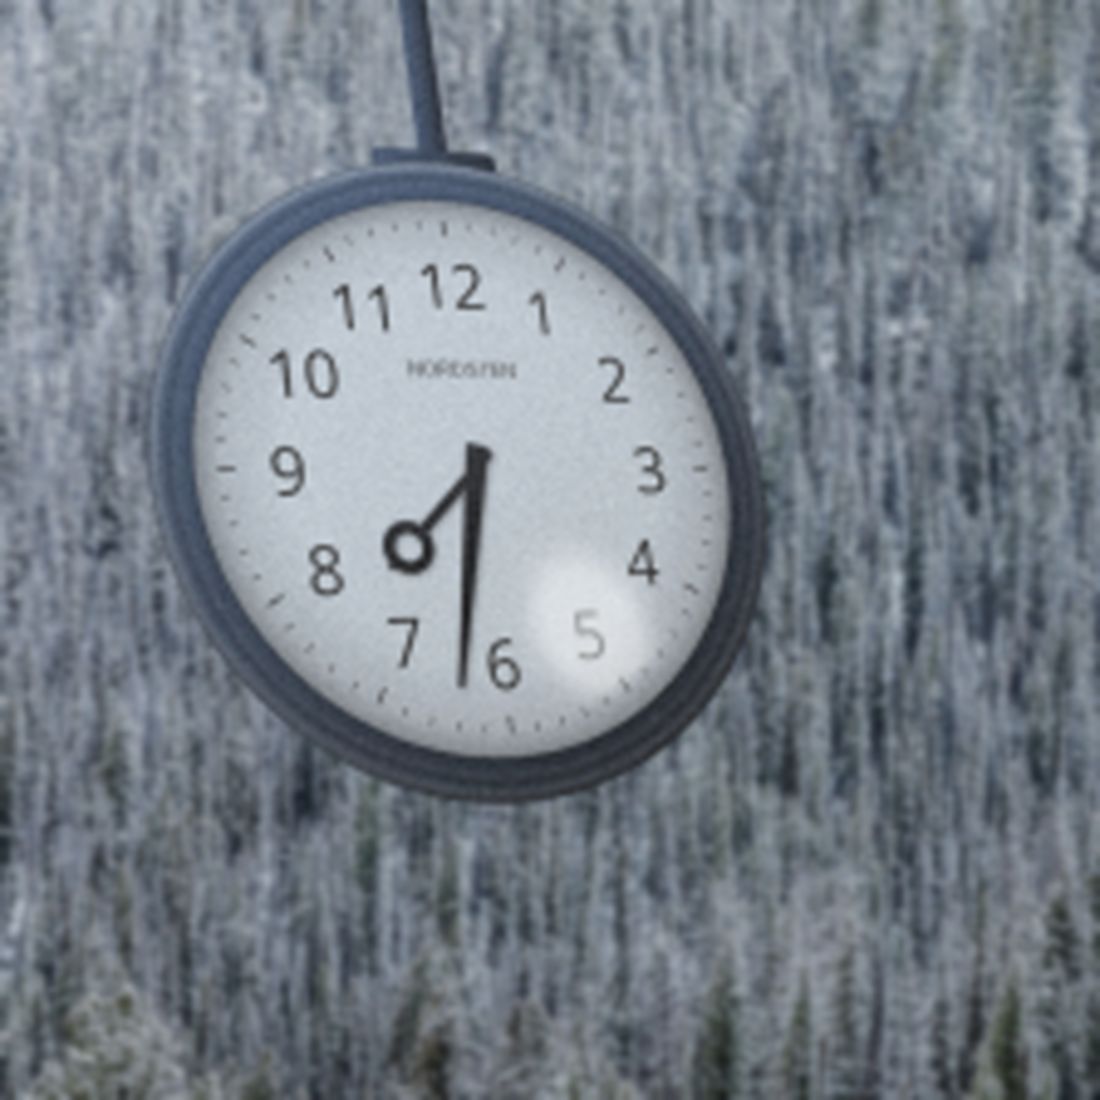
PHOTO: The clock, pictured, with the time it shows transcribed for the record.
7:32
